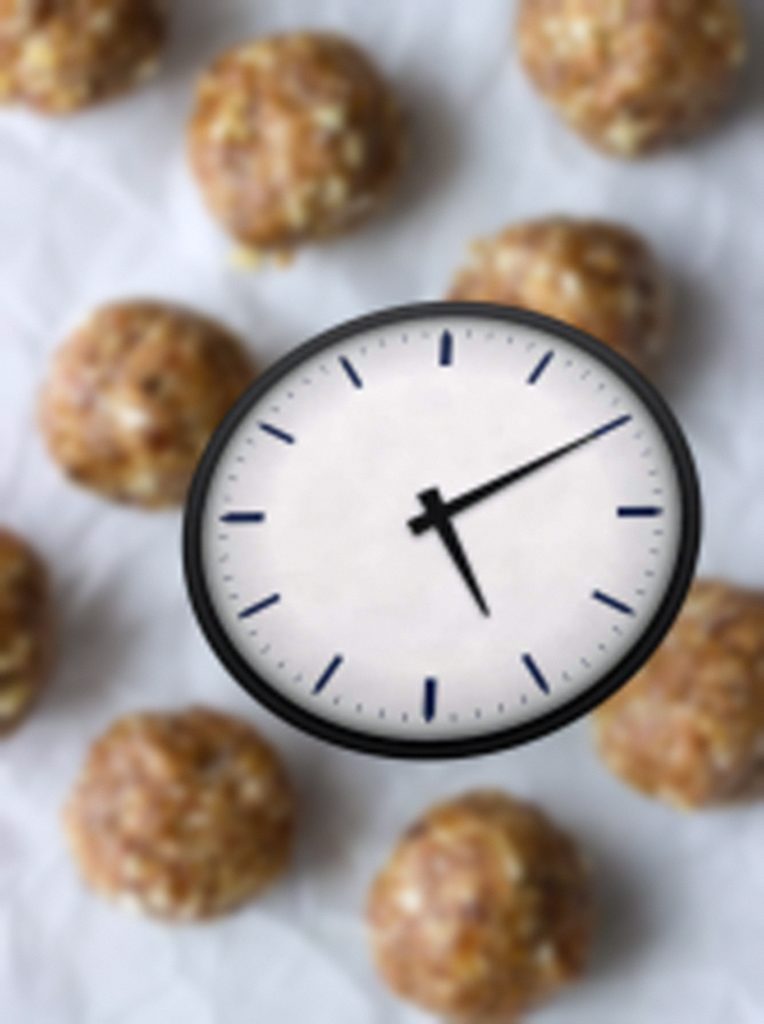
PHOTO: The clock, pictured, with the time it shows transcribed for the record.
5:10
